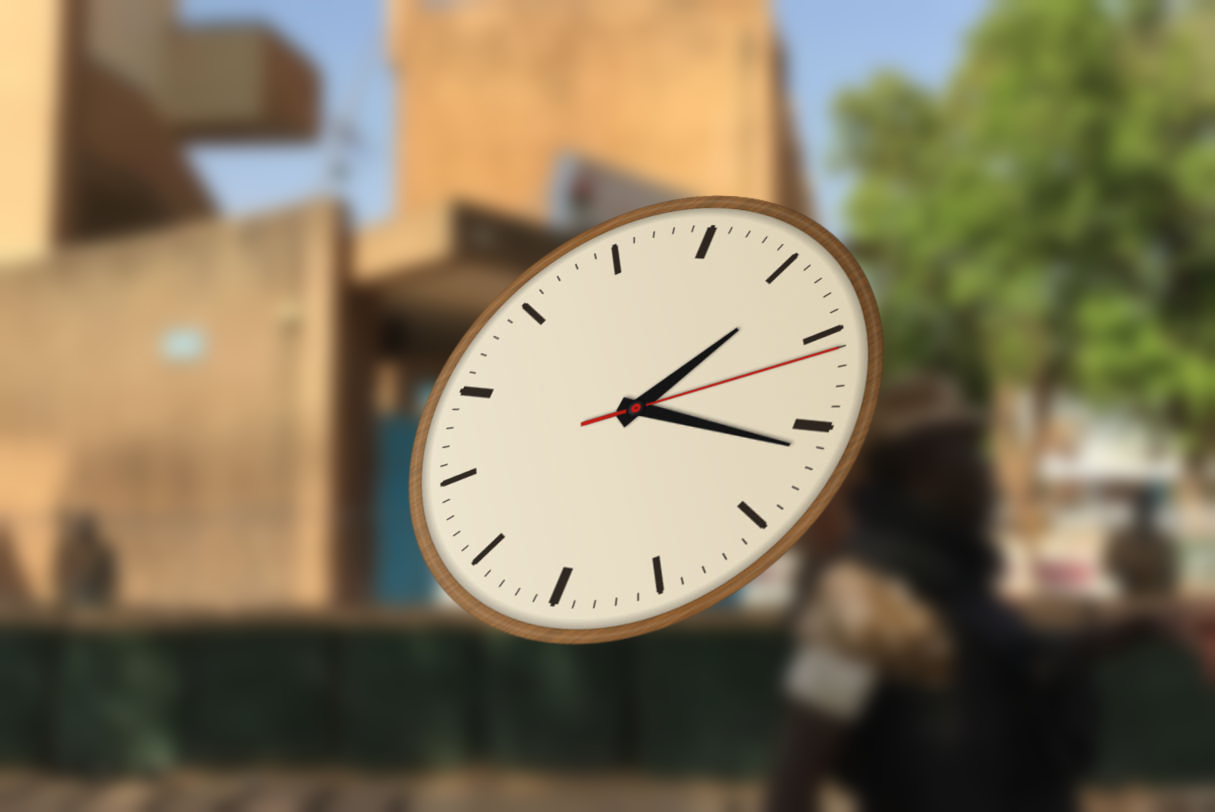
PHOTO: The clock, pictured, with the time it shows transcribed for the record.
1:16:11
